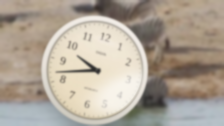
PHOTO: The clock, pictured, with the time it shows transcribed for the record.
9:42
